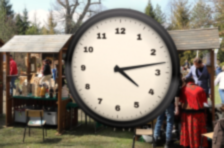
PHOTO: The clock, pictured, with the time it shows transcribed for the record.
4:13
